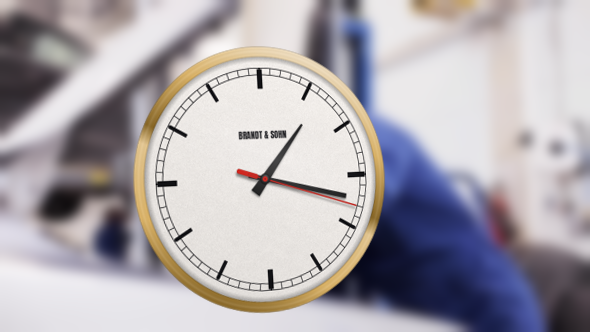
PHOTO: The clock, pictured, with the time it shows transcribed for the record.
1:17:18
